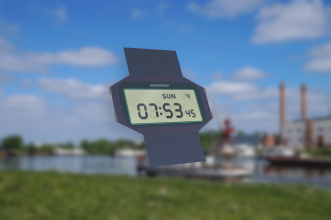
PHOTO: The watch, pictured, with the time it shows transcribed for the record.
7:53:45
